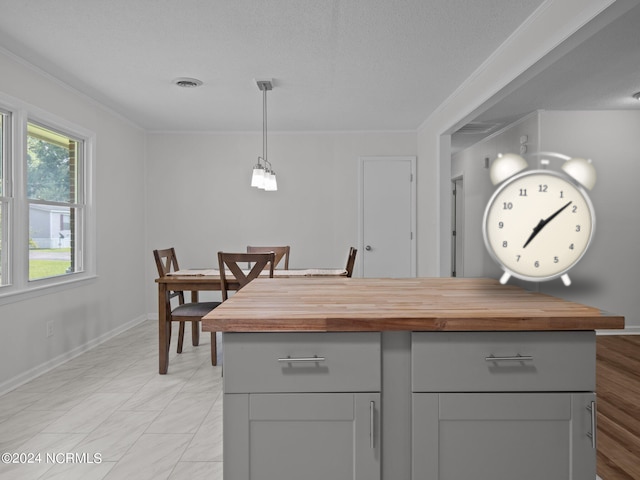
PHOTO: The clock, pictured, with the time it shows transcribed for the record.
7:08
